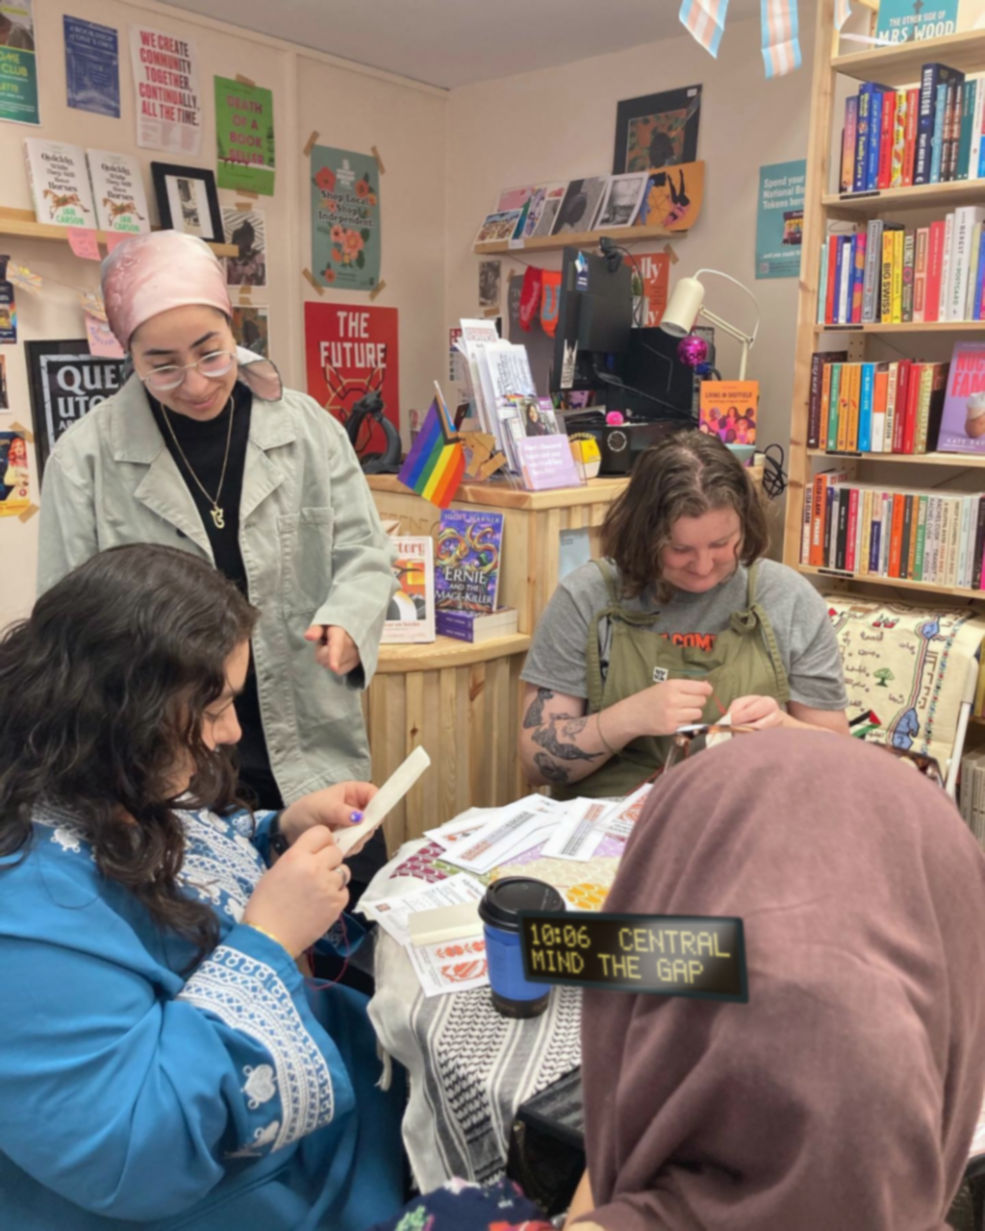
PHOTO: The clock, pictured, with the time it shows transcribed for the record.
10:06
